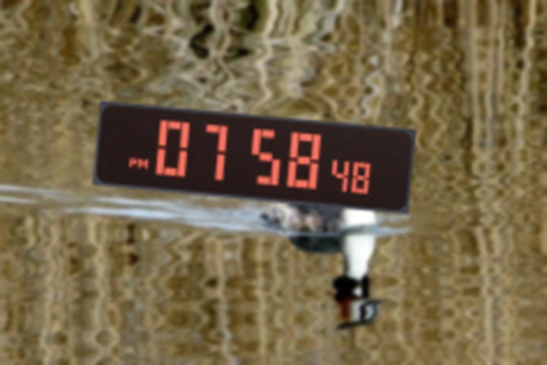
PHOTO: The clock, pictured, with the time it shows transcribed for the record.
7:58:48
